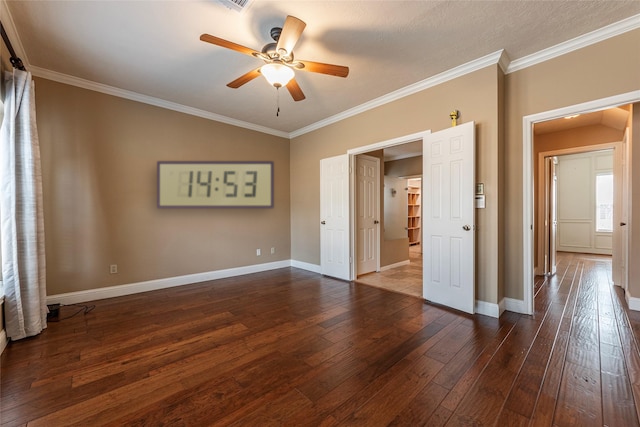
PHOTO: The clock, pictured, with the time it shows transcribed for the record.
14:53
